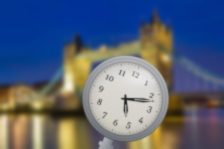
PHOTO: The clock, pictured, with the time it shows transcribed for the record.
5:12
